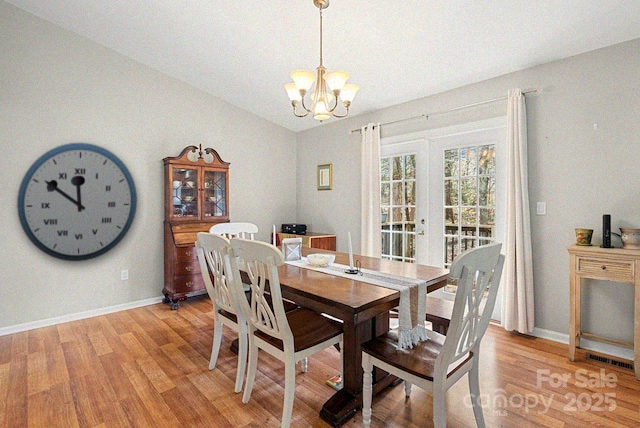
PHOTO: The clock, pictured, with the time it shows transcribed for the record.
11:51
